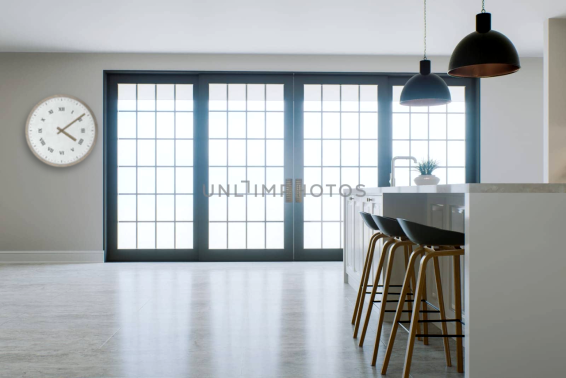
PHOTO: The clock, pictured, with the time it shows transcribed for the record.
4:09
